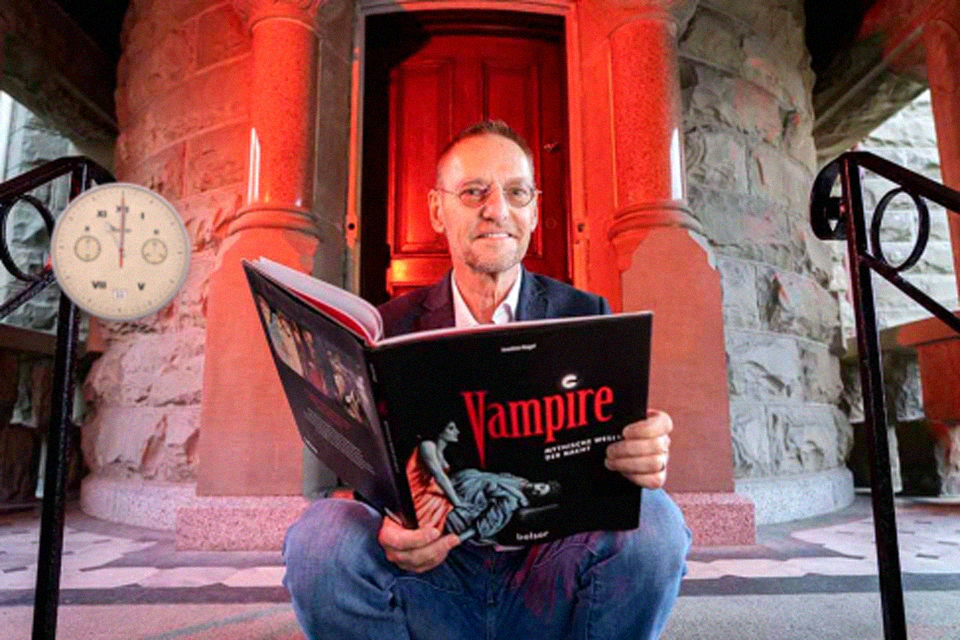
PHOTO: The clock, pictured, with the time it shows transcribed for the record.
11:00
